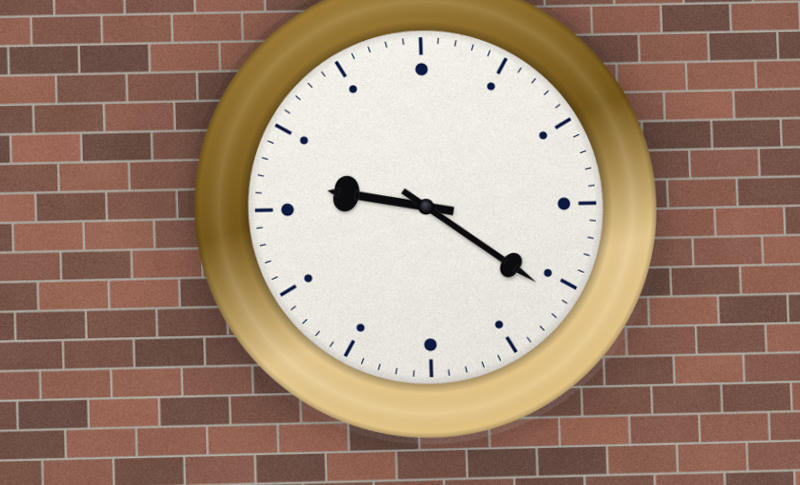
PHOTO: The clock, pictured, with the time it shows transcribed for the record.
9:21
